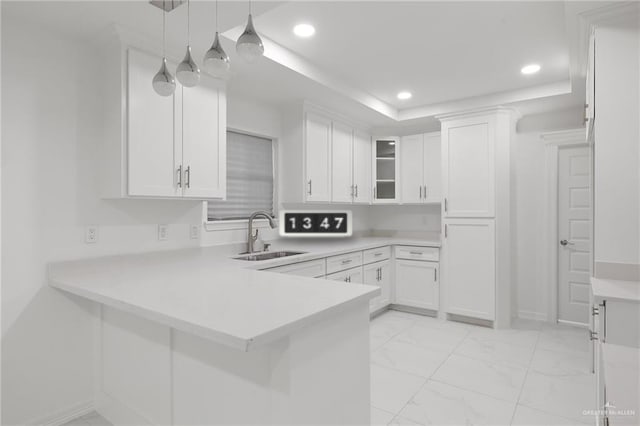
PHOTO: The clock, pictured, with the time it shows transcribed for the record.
13:47
